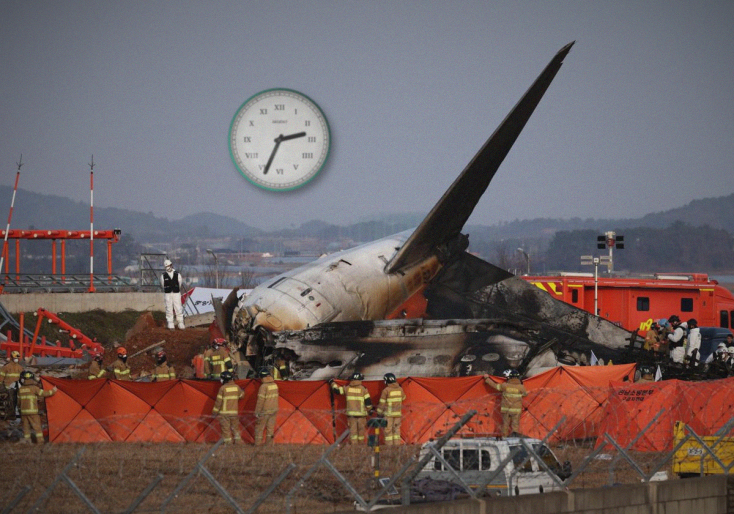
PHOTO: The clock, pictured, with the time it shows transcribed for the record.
2:34
